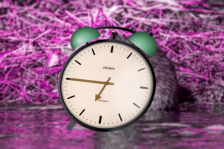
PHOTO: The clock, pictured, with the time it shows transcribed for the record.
6:45
